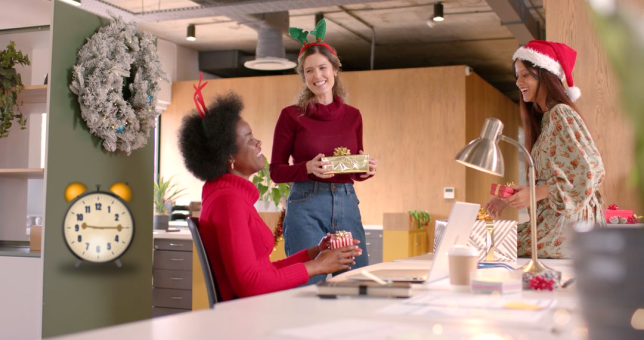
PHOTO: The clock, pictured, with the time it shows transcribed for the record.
9:15
